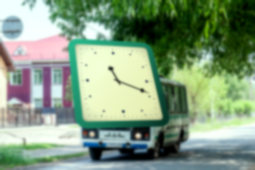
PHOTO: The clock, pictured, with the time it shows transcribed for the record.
11:19
